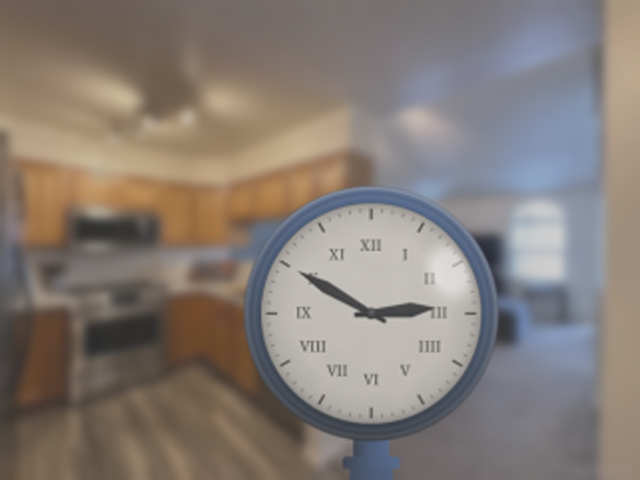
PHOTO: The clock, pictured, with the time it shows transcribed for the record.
2:50
